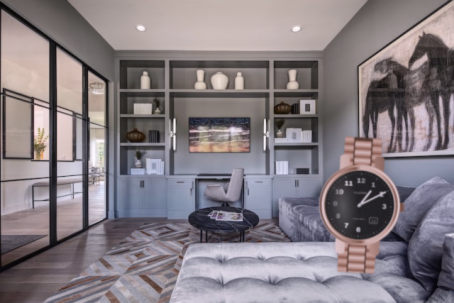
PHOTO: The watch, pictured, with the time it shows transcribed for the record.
1:10
